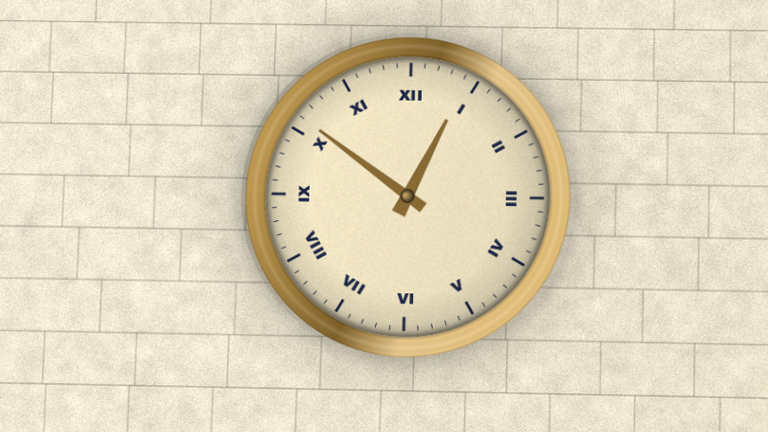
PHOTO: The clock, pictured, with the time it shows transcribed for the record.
12:51
